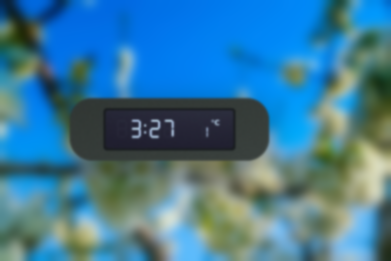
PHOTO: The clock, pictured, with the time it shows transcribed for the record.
3:27
